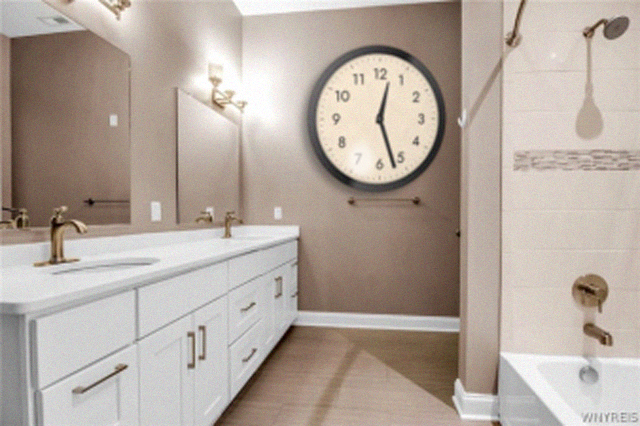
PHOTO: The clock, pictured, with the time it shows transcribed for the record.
12:27
